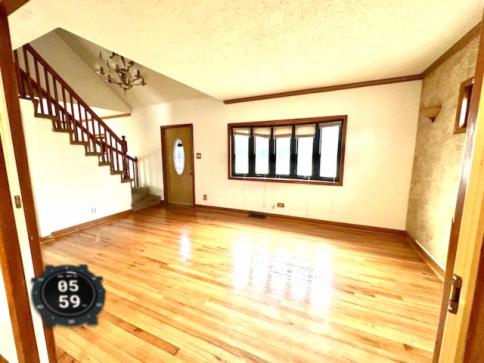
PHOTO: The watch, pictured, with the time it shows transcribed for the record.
5:59
